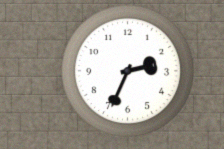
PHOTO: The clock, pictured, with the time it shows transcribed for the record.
2:34
